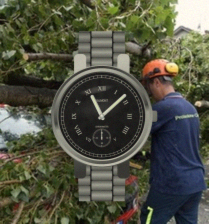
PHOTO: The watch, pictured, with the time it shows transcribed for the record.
11:08
